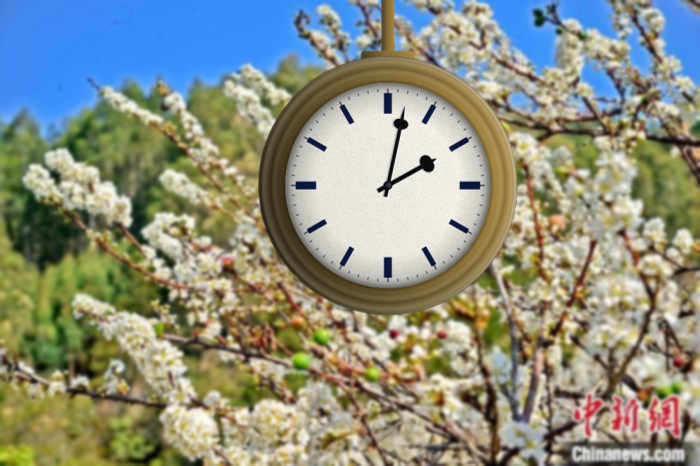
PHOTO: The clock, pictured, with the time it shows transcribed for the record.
2:02
